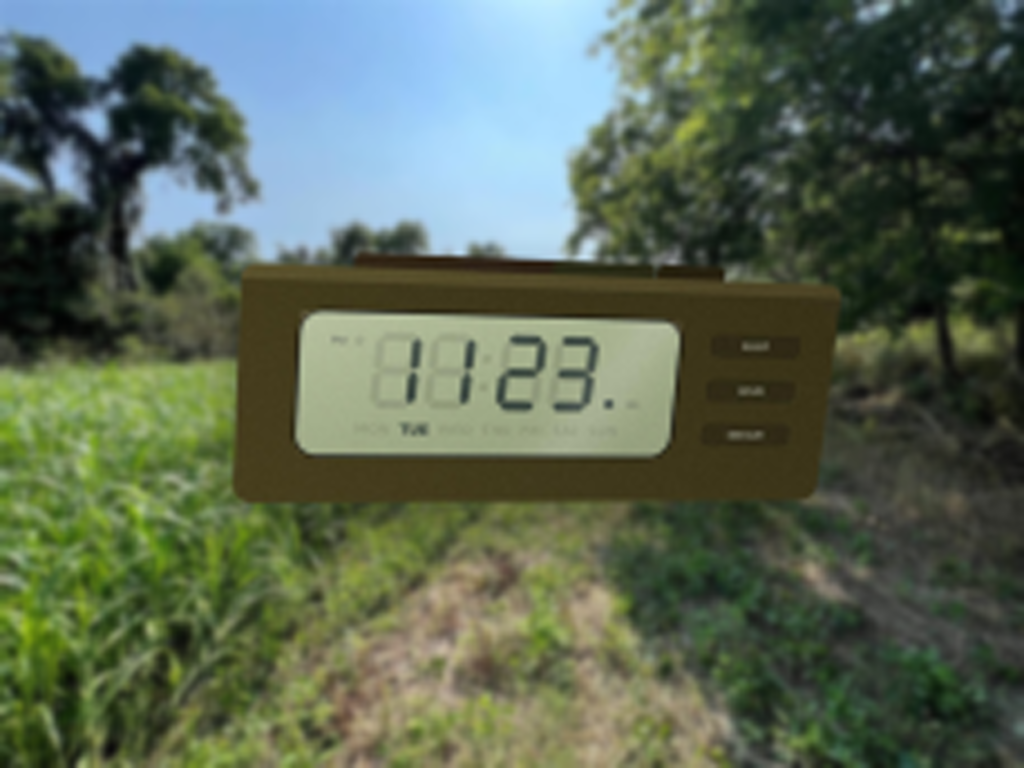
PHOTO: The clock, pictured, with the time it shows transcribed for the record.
11:23
